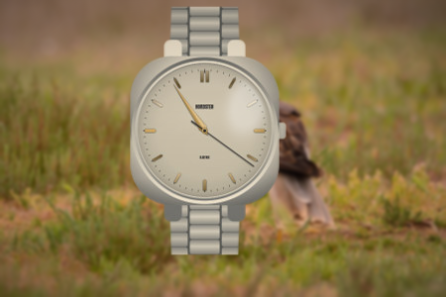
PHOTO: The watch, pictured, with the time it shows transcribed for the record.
10:54:21
